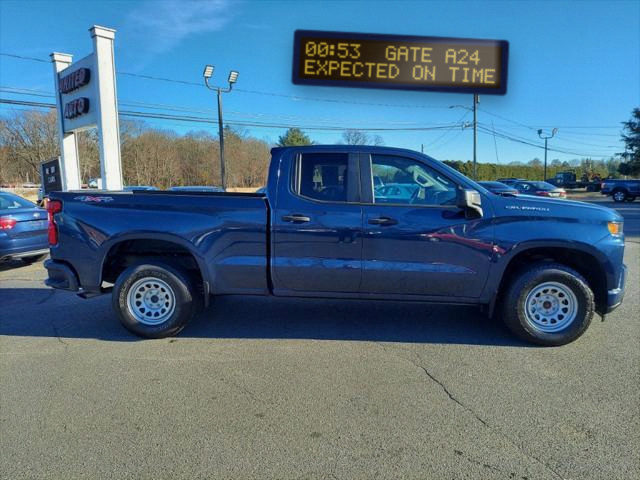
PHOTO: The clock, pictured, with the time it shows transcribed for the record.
0:53
